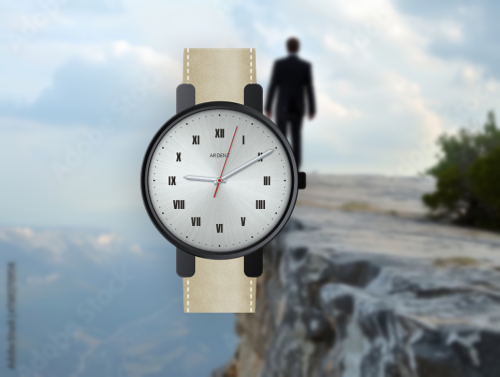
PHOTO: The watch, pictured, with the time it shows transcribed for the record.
9:10:03
